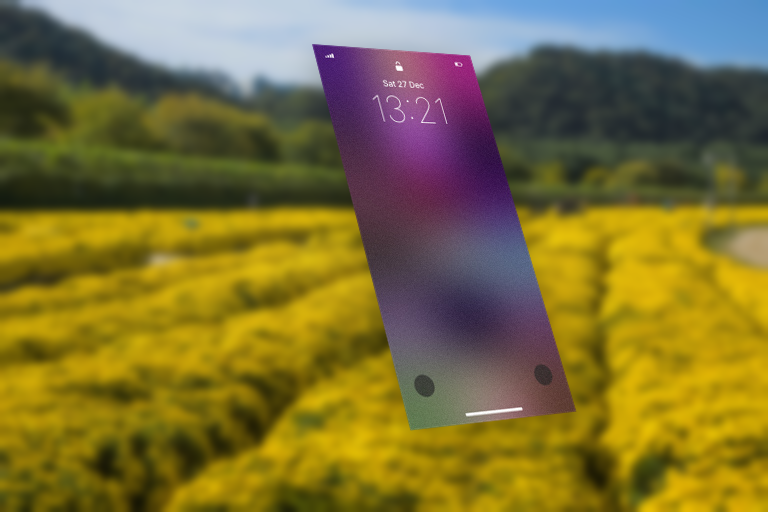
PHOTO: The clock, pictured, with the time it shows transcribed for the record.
13:21
